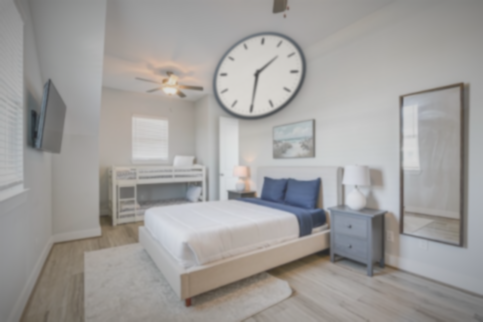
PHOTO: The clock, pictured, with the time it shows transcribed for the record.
1:30
